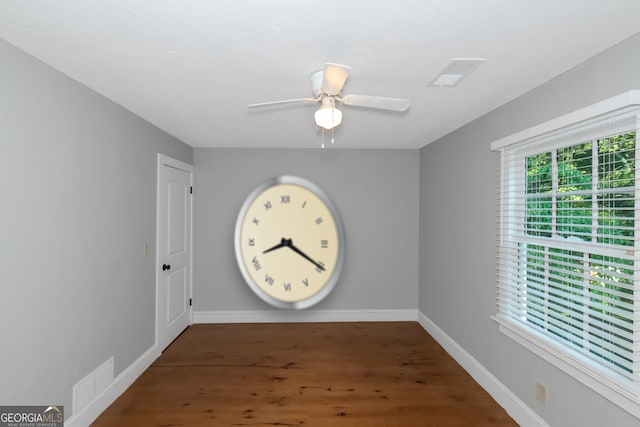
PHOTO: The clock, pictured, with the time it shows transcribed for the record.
8:20
